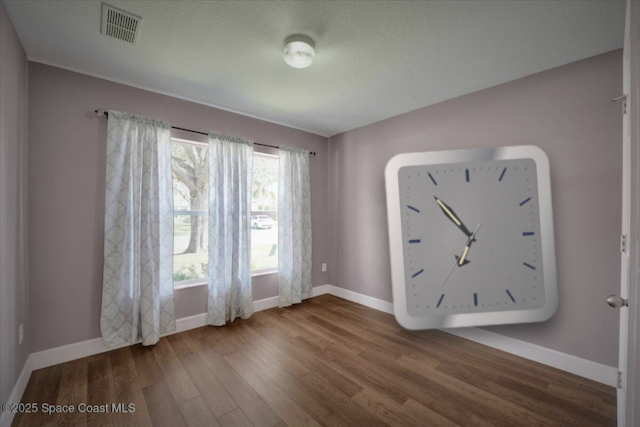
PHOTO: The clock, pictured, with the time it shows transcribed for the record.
6:53:36
